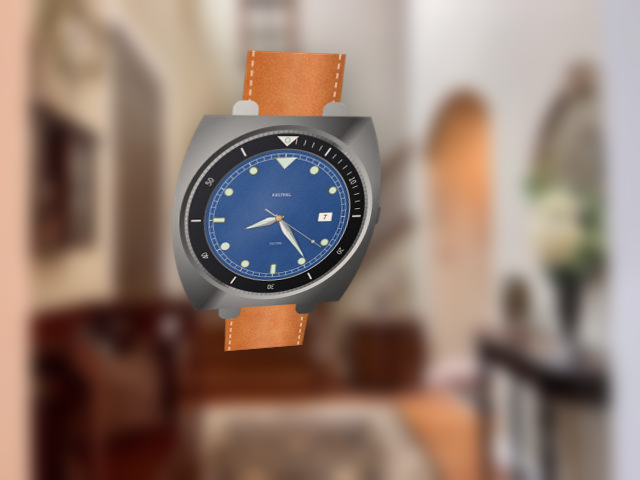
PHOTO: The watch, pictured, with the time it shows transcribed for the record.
8:24:21
